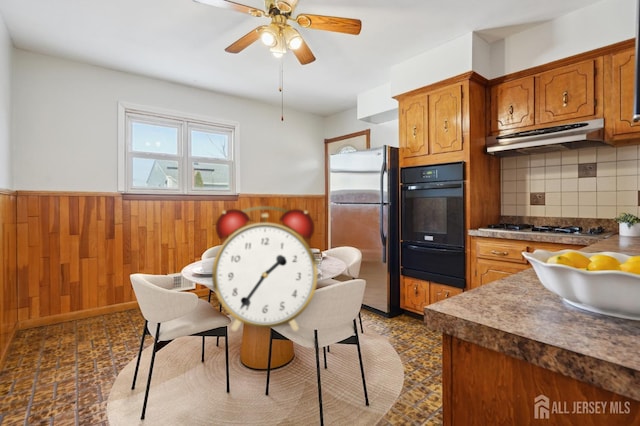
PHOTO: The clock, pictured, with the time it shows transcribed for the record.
1:36
